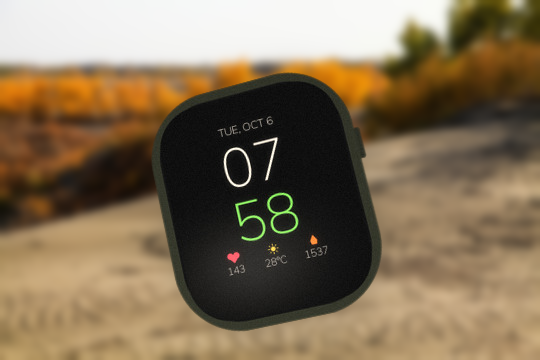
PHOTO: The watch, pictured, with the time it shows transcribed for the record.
7:58
